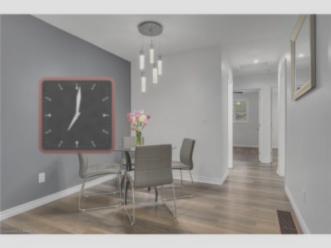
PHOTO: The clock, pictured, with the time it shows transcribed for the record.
7:01
